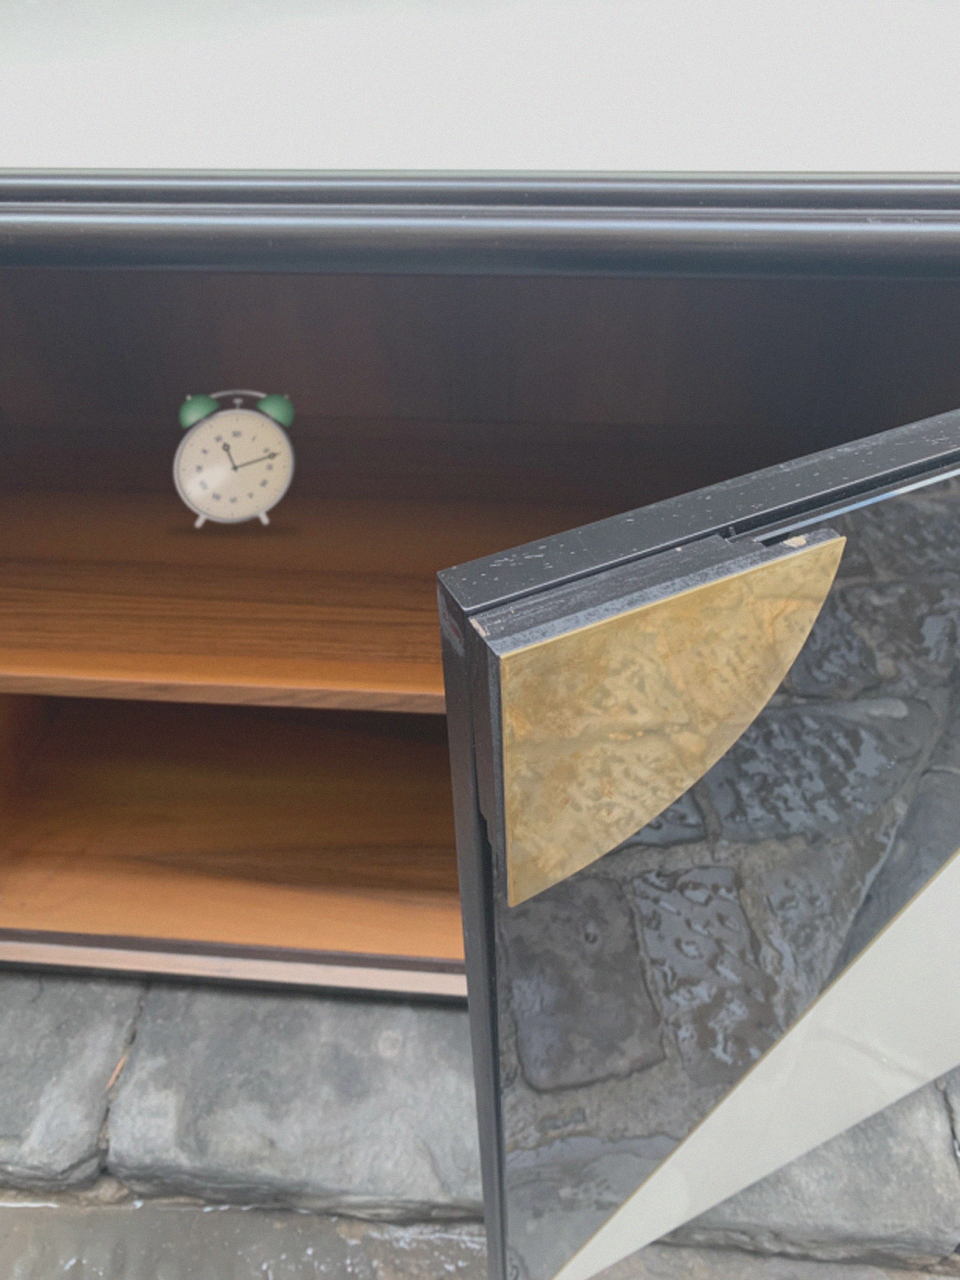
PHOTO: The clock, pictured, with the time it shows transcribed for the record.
11:12
